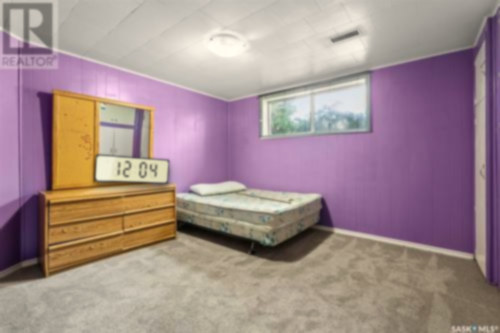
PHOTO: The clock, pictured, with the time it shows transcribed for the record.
12:04
